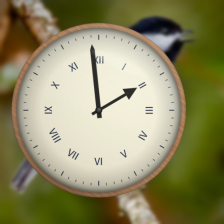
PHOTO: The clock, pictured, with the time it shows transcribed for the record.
1:59
